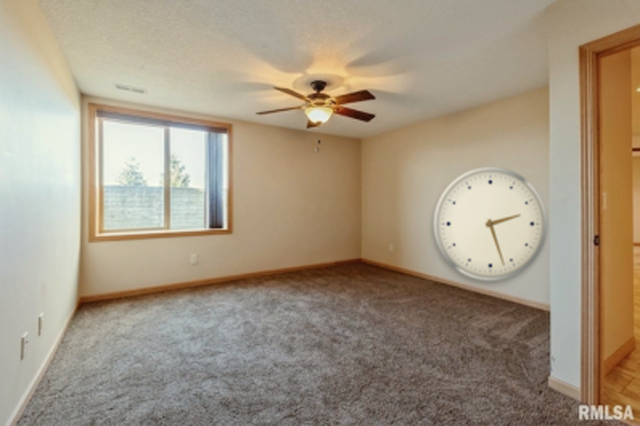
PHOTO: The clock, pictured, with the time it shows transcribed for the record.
2:27
